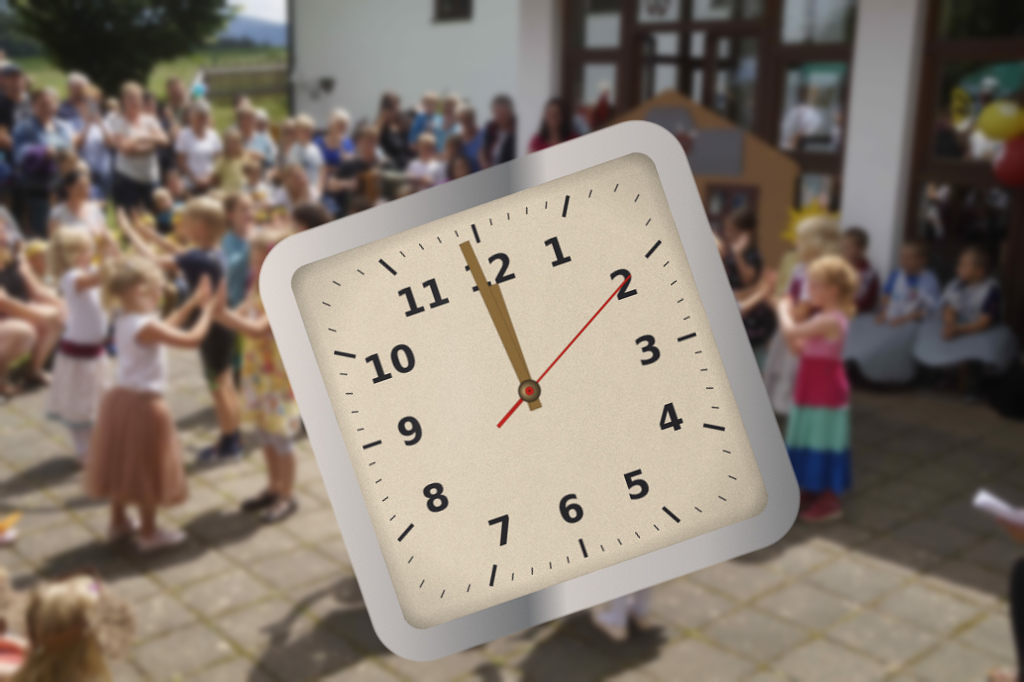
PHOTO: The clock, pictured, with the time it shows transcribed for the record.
11:59:10
